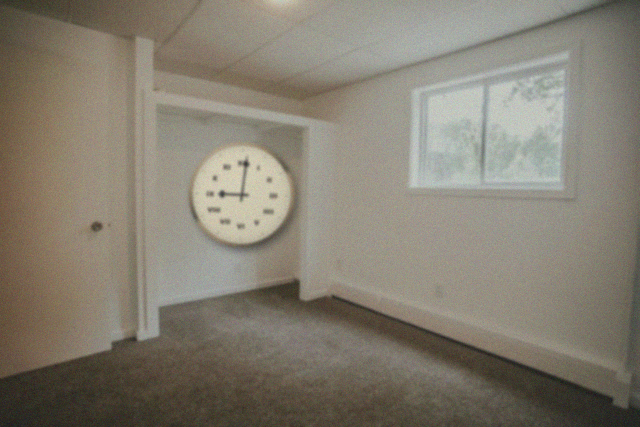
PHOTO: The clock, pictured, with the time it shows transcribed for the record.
9:01
